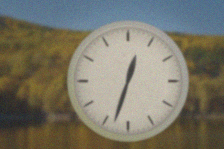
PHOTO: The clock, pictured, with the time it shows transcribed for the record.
12:33
